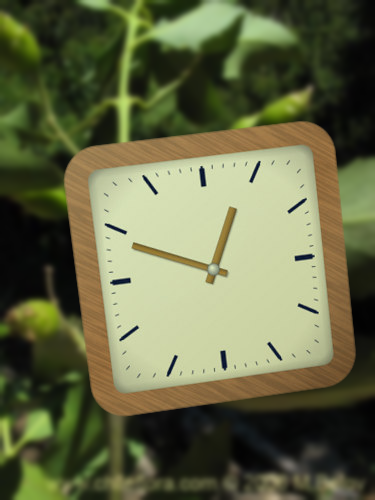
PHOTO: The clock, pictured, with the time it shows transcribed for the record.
12:49
